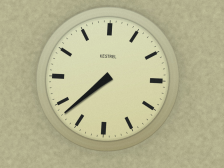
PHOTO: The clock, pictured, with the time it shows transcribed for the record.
7:38
